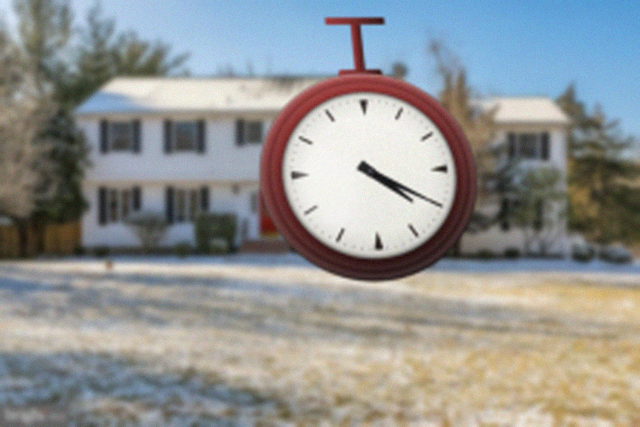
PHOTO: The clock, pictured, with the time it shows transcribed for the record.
4:20
